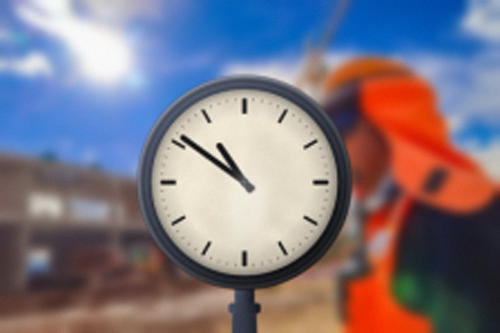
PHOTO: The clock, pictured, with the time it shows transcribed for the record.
10:51
